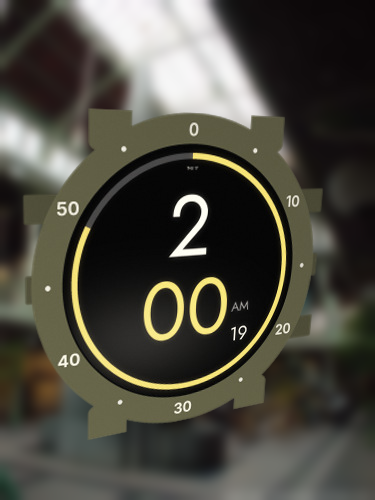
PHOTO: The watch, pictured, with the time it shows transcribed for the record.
2:00:19
